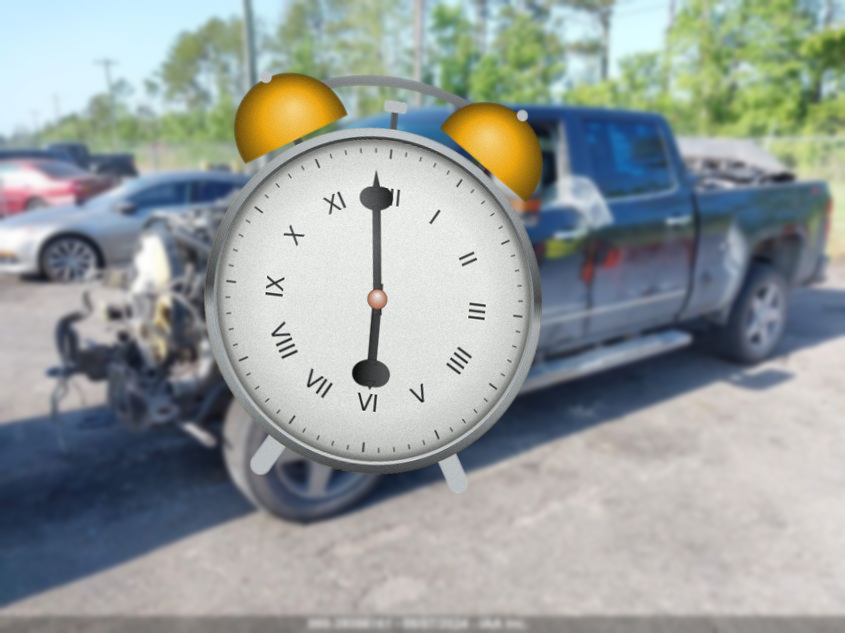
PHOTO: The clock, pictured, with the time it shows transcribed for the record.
5:59
